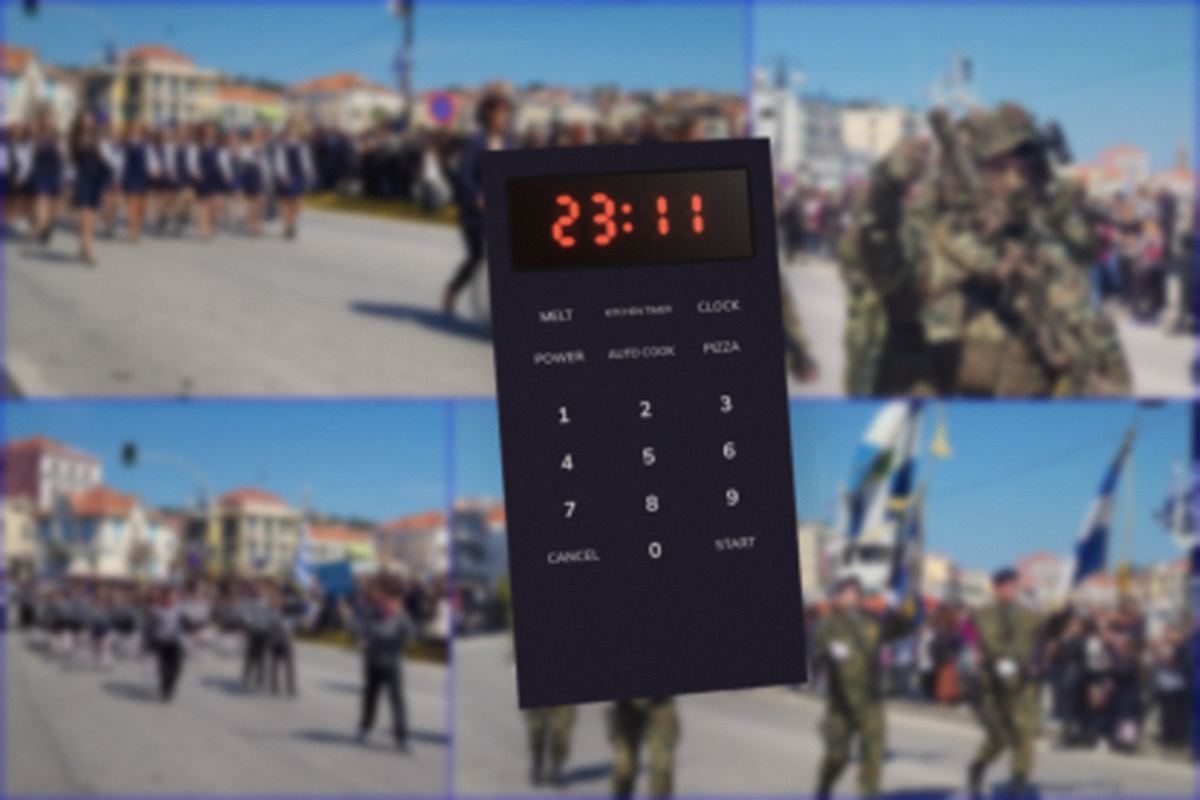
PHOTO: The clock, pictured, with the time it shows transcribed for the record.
23:11
